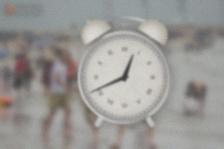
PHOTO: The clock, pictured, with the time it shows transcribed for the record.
12:41
